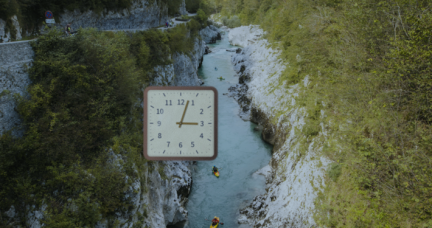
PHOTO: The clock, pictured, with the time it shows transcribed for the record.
3:03
